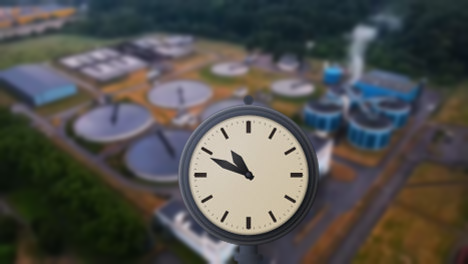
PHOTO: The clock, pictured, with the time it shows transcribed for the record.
10:49
